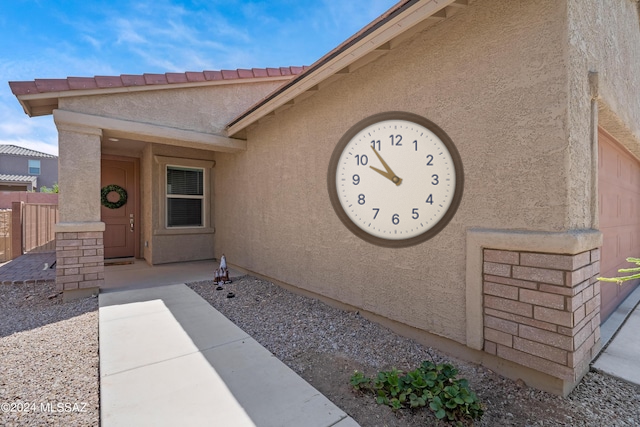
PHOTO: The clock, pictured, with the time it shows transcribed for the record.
9:54
